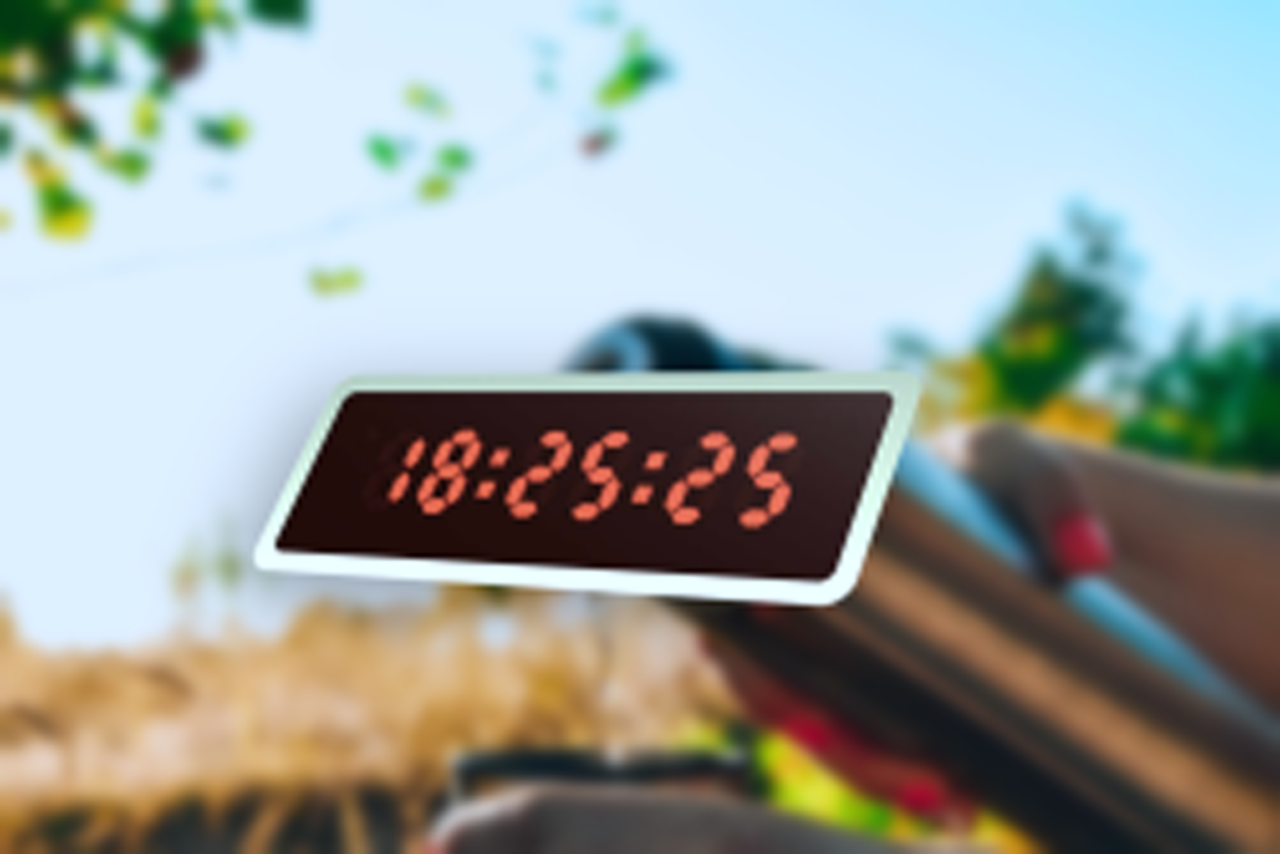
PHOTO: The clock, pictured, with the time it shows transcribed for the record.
18:25:25
